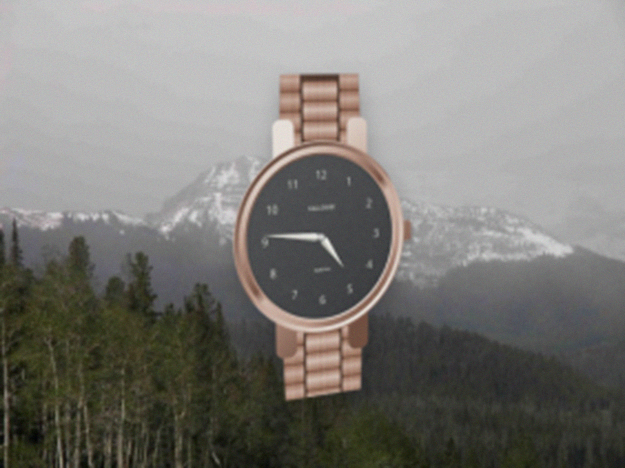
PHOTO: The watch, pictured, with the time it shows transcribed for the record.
4:46
